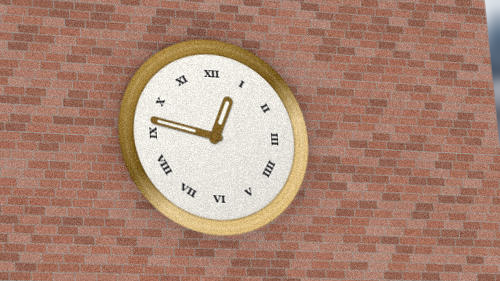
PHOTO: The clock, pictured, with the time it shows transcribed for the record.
12:47
